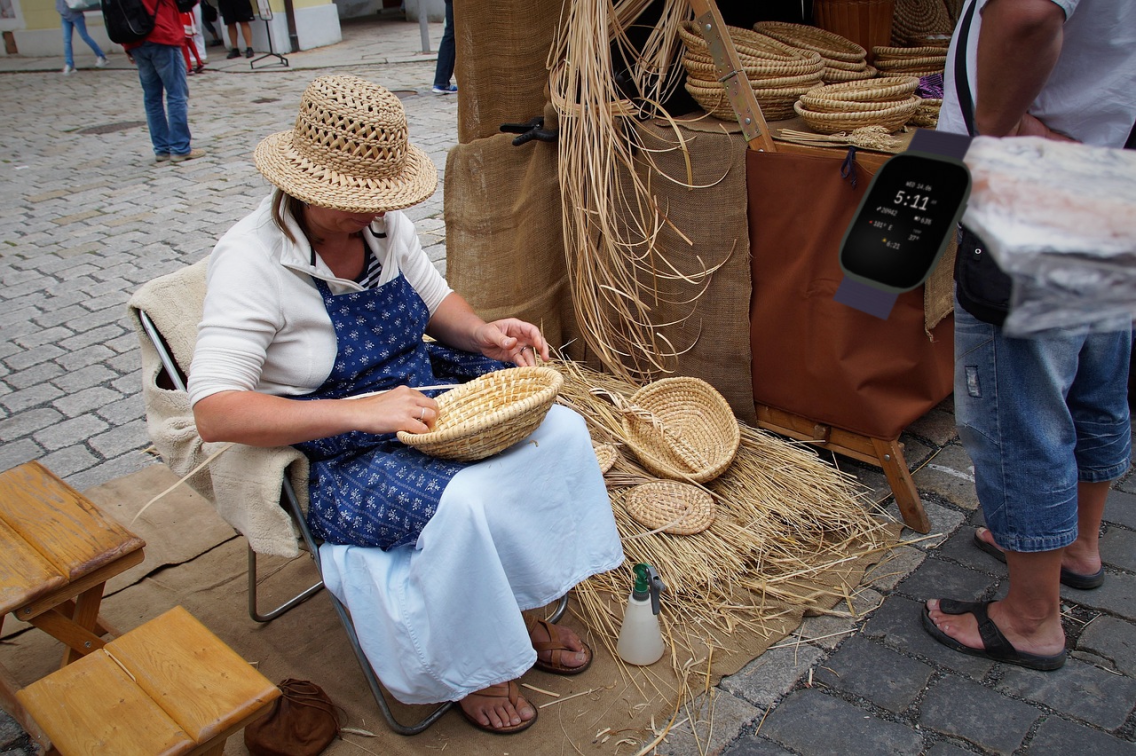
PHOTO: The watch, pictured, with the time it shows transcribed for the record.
5:11
